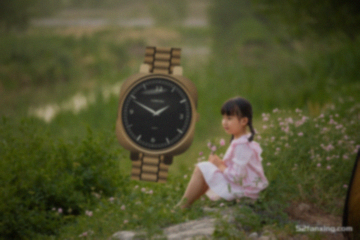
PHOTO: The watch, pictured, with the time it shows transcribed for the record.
1:49
